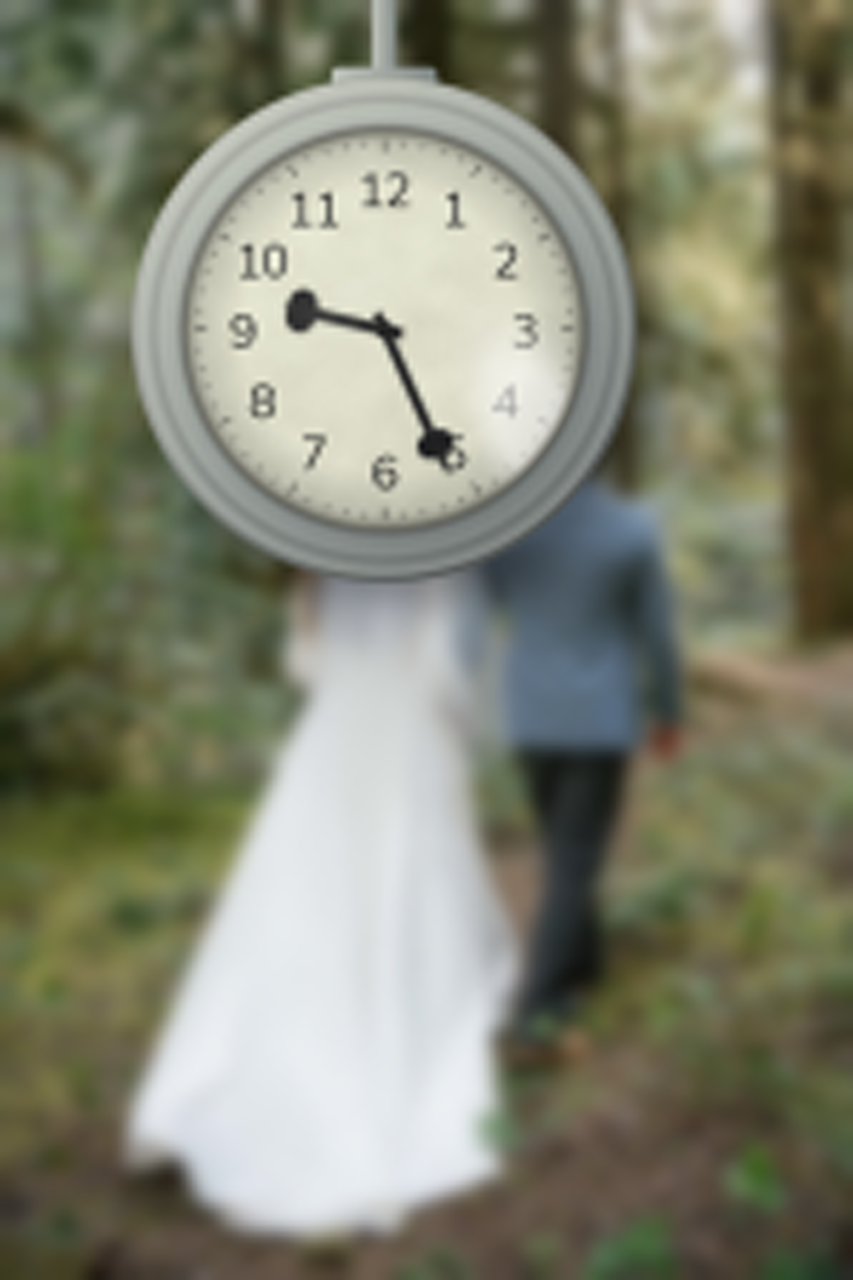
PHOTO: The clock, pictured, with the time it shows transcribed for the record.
9:26
